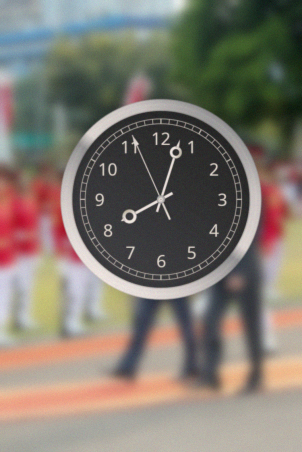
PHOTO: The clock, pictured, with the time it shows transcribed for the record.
8:02:56
